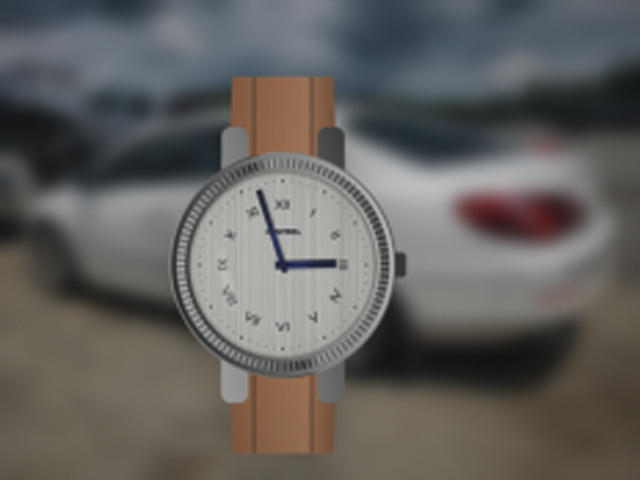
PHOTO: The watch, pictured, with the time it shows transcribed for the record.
2:57
